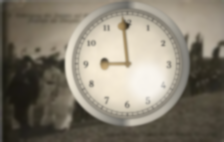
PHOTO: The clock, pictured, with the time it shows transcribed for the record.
8:59
